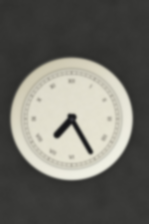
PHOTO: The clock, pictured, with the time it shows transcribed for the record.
7:25
